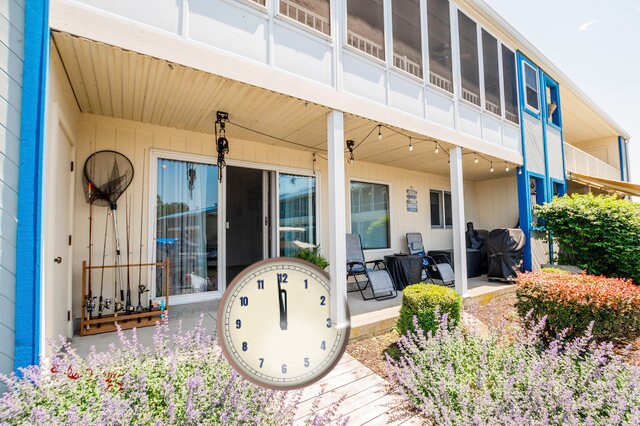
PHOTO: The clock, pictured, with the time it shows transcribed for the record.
11:59
